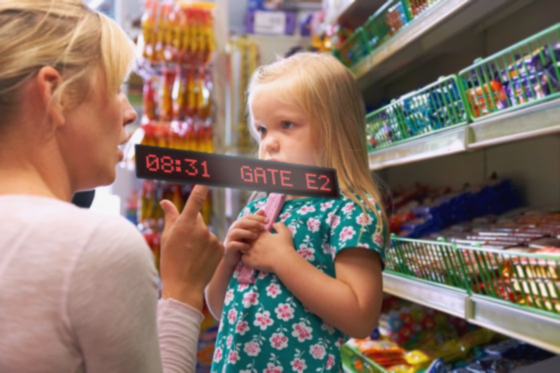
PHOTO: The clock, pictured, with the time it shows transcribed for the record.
8:31
